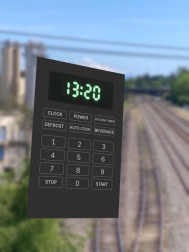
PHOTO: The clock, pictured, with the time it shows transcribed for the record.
13:20
